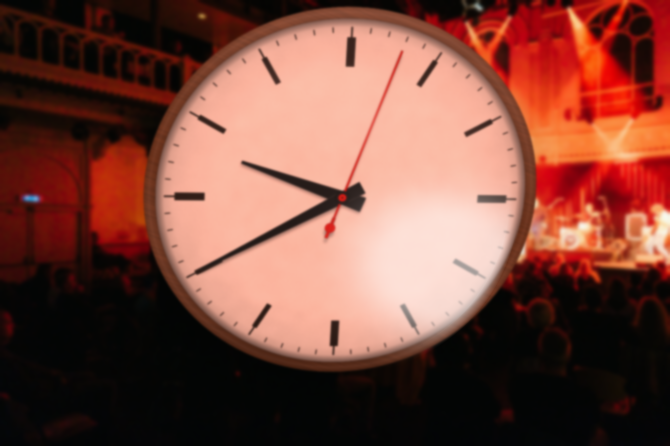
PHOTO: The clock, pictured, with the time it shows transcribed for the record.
9:40:03
